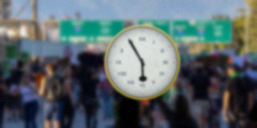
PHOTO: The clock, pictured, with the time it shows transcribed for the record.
5:55
